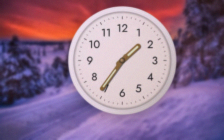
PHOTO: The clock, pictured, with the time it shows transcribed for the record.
1:36
